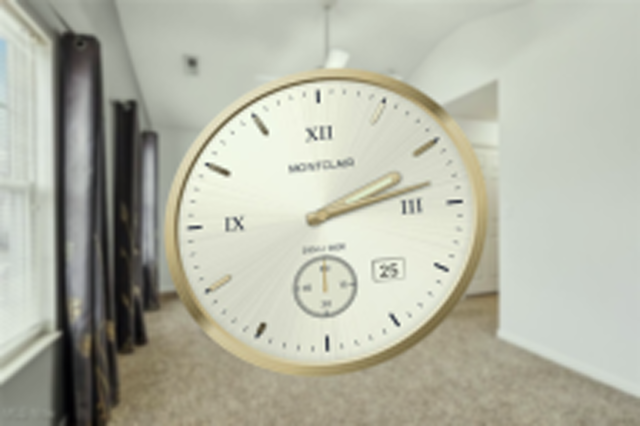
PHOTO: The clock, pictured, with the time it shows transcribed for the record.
2:13
